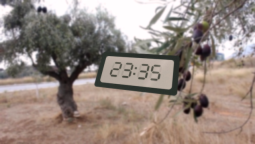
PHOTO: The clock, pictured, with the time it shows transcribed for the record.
23:35
